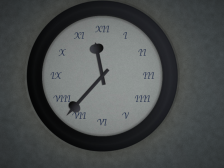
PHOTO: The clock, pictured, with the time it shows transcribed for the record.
11:37
